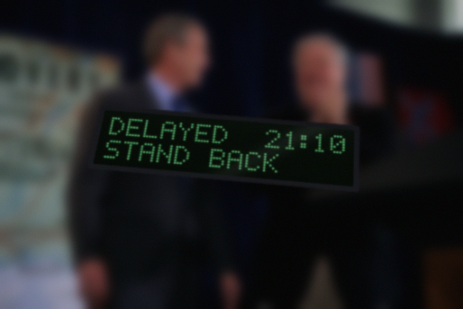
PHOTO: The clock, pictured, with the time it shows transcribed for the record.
21:10
